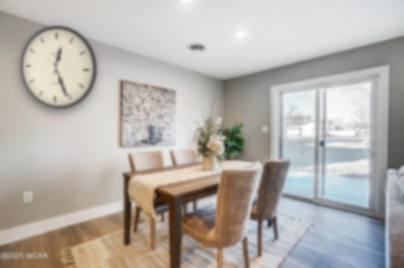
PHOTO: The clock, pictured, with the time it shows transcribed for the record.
12:26
